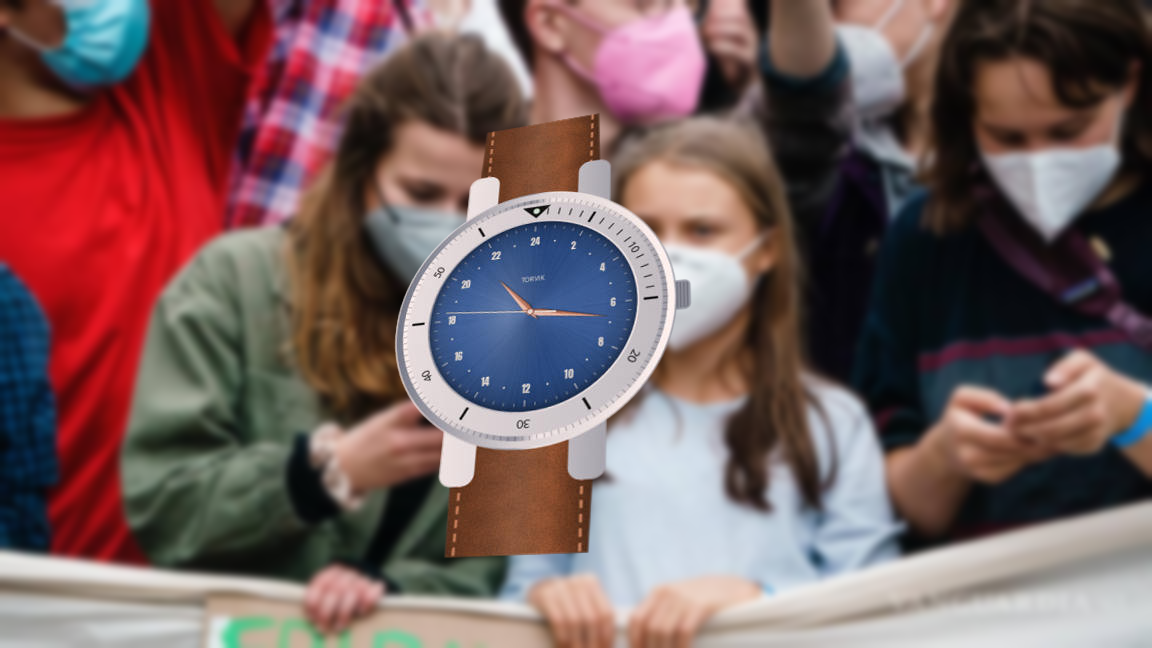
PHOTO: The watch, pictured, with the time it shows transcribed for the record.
21:16:46
